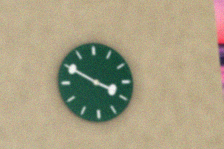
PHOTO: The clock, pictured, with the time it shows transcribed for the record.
3:50
